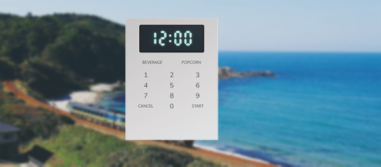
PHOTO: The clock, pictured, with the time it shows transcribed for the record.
12:00
